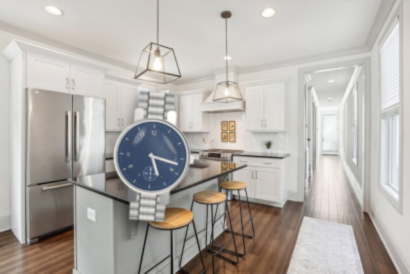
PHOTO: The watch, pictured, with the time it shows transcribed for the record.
5:17
